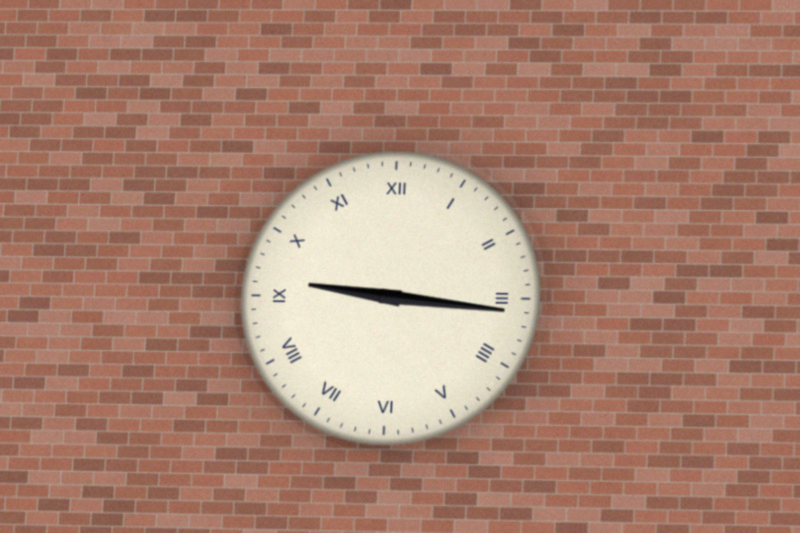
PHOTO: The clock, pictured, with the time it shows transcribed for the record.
9:16
